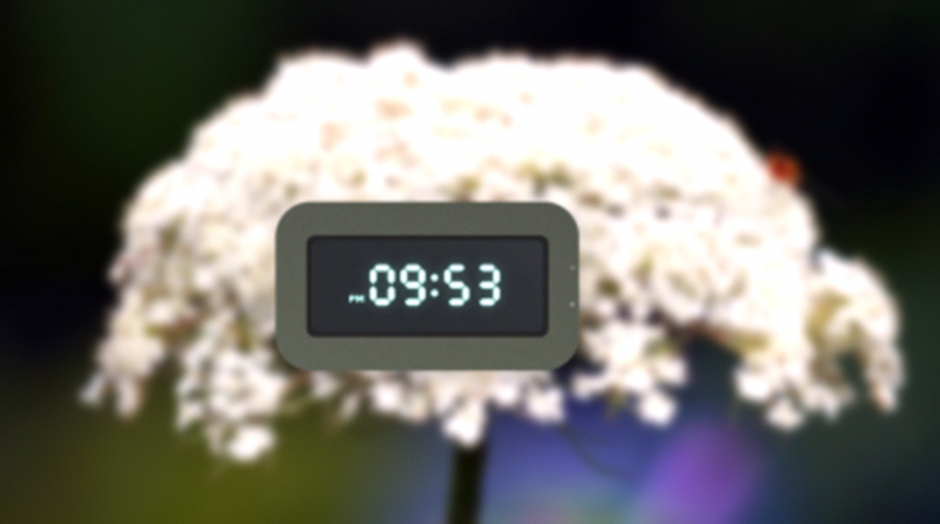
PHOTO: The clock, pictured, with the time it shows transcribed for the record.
9:53
